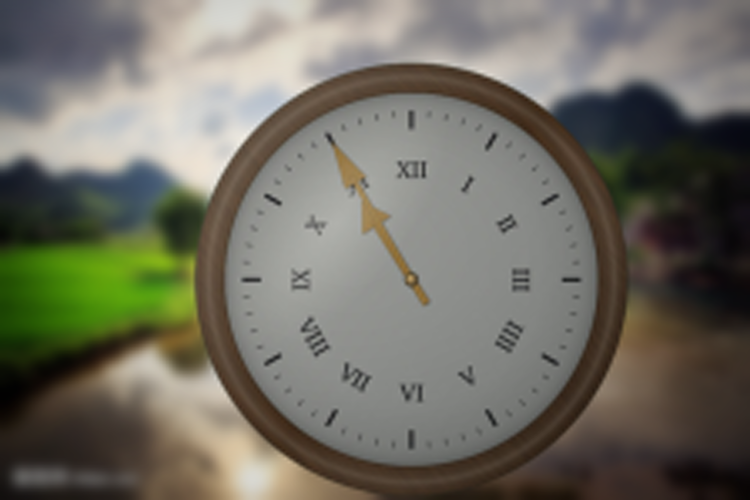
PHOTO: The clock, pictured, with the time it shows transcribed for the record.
10:55
